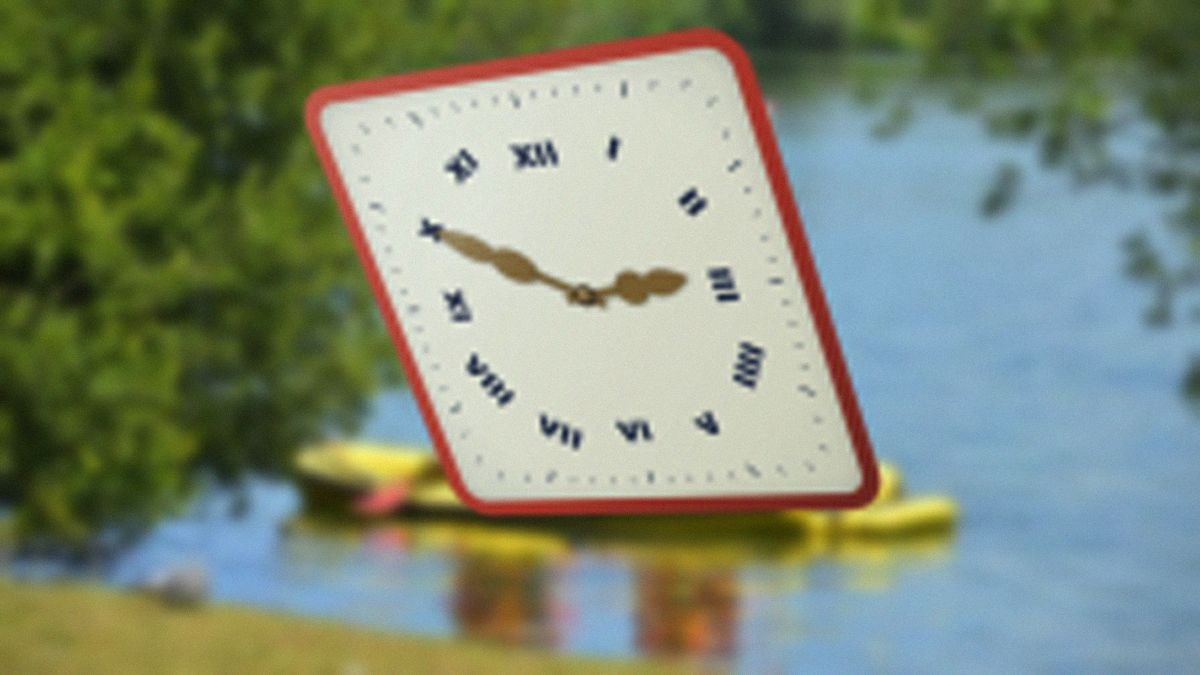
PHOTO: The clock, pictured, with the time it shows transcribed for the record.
2:50
